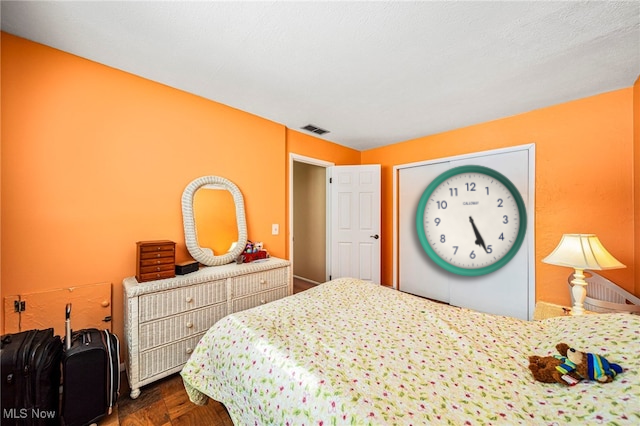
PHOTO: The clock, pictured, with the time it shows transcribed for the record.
5:26
